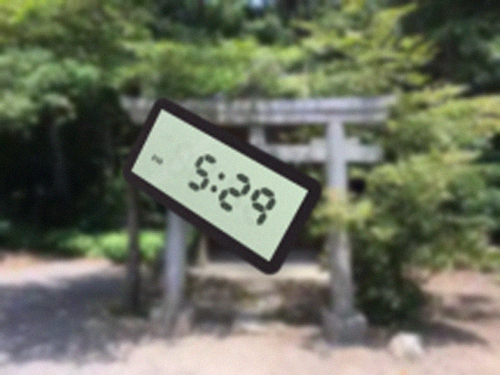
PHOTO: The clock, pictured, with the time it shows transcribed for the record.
5:29
